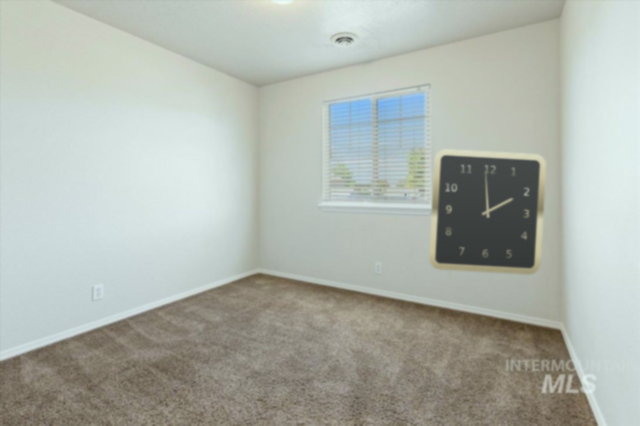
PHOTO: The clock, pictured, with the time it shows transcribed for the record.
1:59
